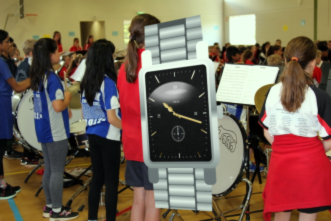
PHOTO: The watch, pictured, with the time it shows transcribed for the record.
10:18
